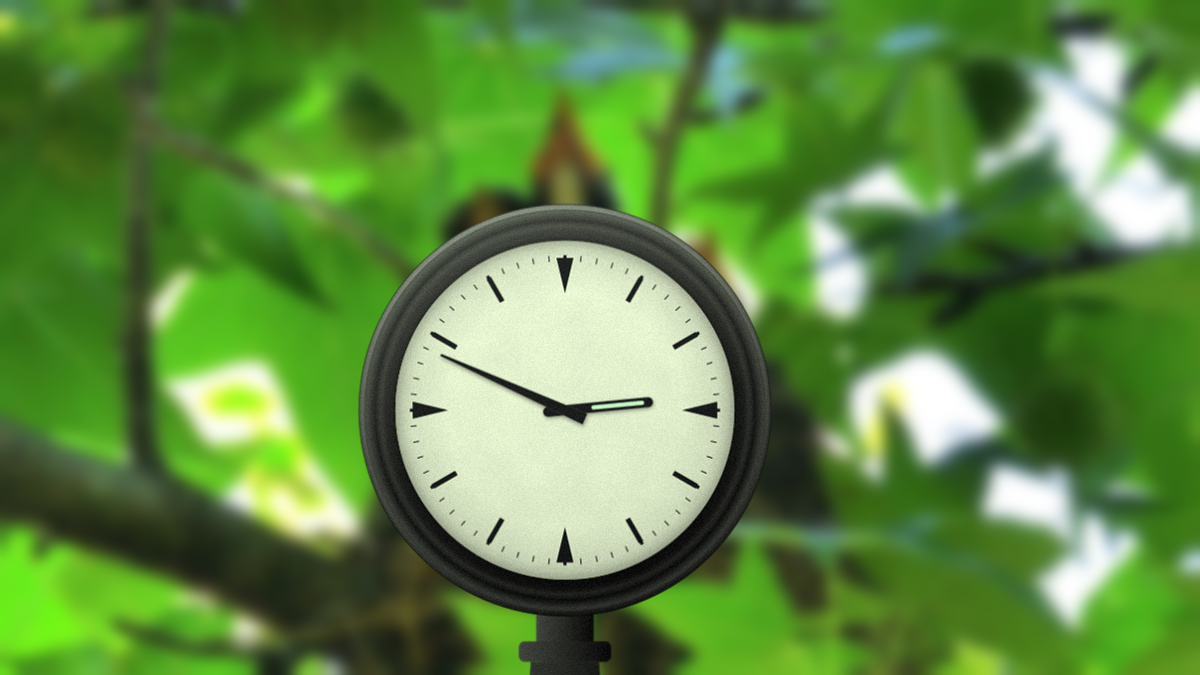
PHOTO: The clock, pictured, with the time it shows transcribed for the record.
2:49
